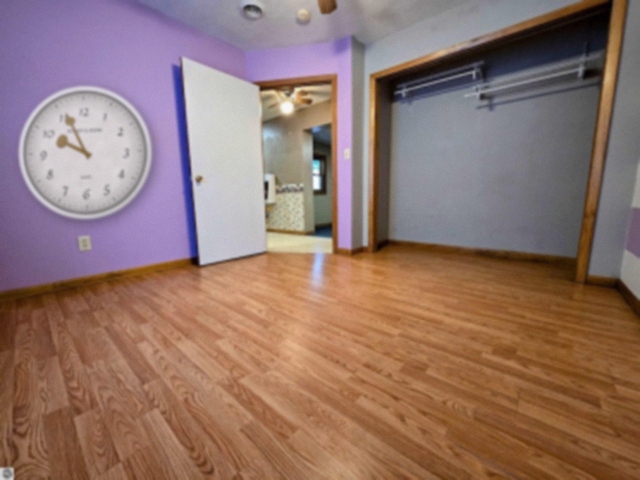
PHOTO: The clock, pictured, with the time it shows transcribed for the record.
9:56
